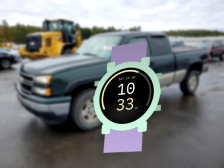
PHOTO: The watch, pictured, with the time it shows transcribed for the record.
10:33
